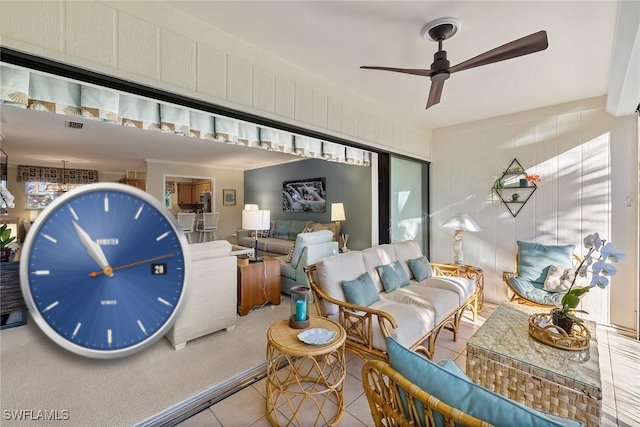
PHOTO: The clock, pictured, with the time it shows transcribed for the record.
10:54:13
